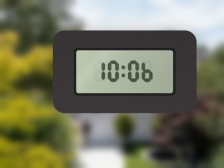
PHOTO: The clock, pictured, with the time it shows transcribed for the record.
10:06
